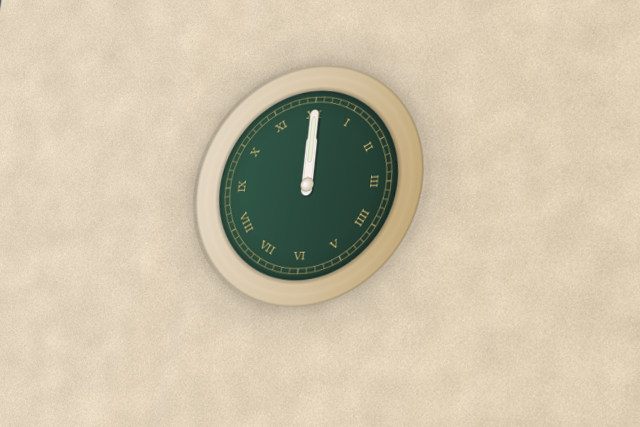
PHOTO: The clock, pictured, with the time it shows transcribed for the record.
12:00
